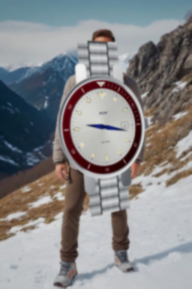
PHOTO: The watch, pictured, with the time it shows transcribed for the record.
9:17
